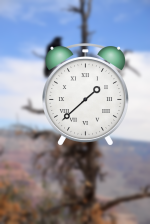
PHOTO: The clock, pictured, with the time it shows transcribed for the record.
1:38
